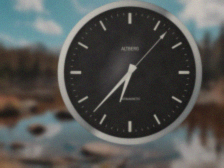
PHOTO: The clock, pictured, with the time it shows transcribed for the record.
6:37:07
